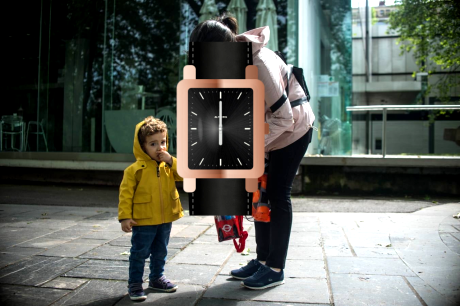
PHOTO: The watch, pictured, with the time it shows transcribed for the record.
6:00
